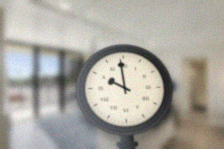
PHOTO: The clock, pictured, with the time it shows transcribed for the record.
9:59
